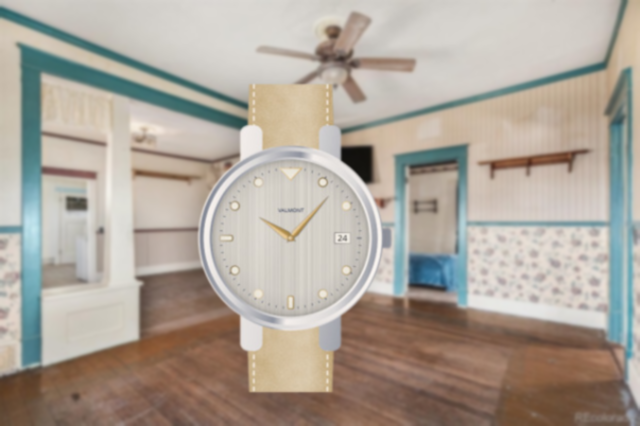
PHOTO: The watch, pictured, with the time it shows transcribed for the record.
10:07
